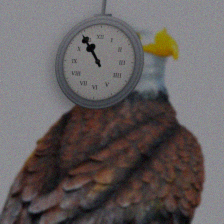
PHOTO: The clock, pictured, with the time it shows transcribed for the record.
10:54
